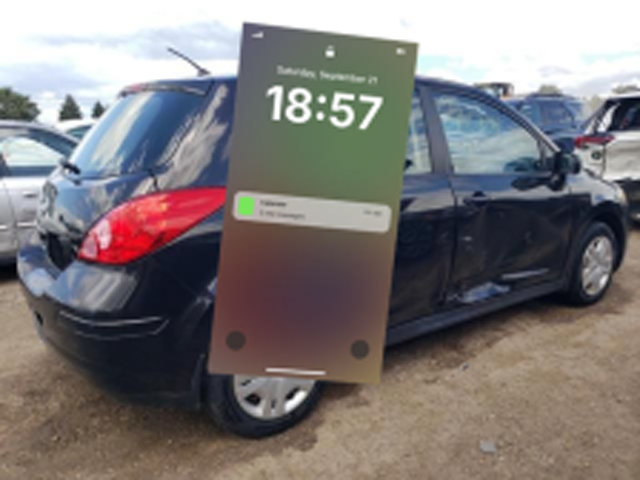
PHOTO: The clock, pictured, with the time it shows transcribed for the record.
18:57
